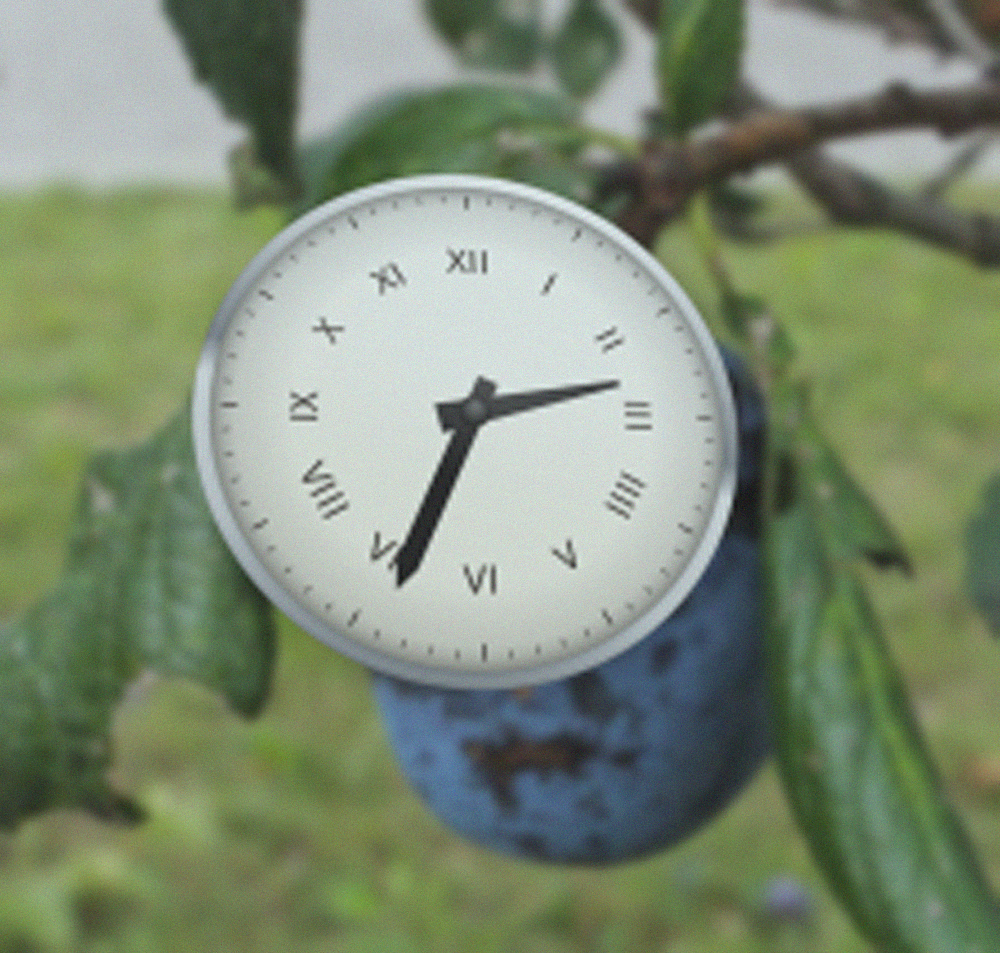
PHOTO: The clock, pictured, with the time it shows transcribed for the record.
2:34
